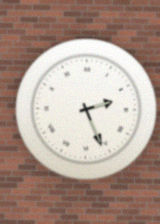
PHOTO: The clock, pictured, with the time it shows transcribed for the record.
2:26
